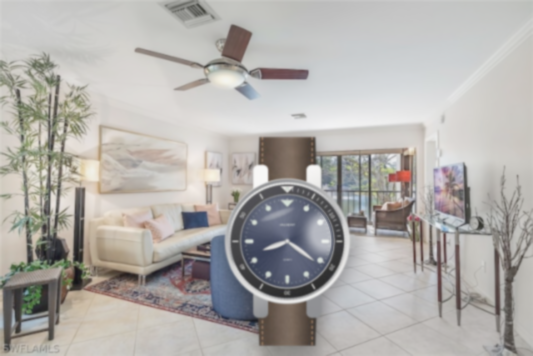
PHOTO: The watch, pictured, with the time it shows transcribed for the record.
8:21
